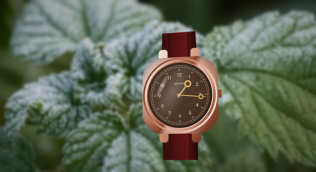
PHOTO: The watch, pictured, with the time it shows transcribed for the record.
1:16
